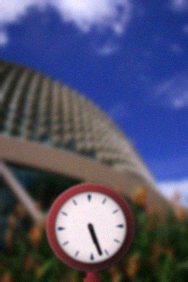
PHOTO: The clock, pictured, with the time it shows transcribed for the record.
5:27
